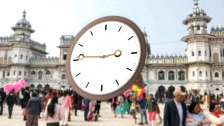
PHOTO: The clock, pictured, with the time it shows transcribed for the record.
2:46
